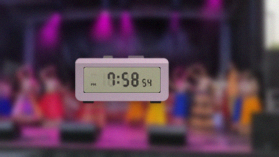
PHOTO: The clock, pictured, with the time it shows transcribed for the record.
7:58:54
